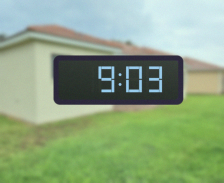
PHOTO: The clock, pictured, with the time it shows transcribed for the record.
9:03
